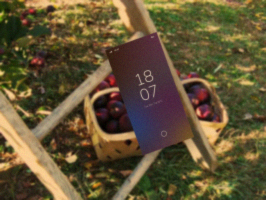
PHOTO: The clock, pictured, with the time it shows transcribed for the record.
18:07
